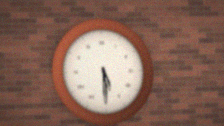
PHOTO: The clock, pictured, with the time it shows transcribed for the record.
5:30
